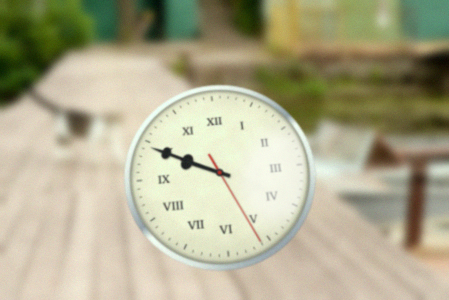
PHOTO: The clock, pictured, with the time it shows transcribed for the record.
9:49:26
